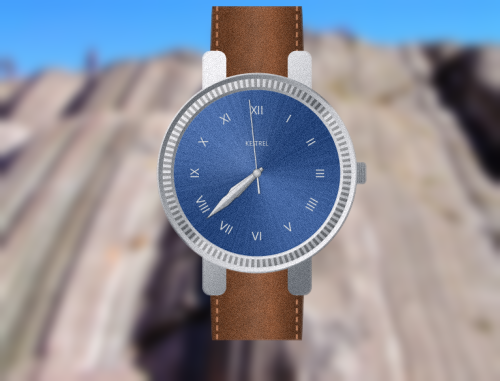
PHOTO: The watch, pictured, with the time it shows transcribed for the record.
7:37:59
